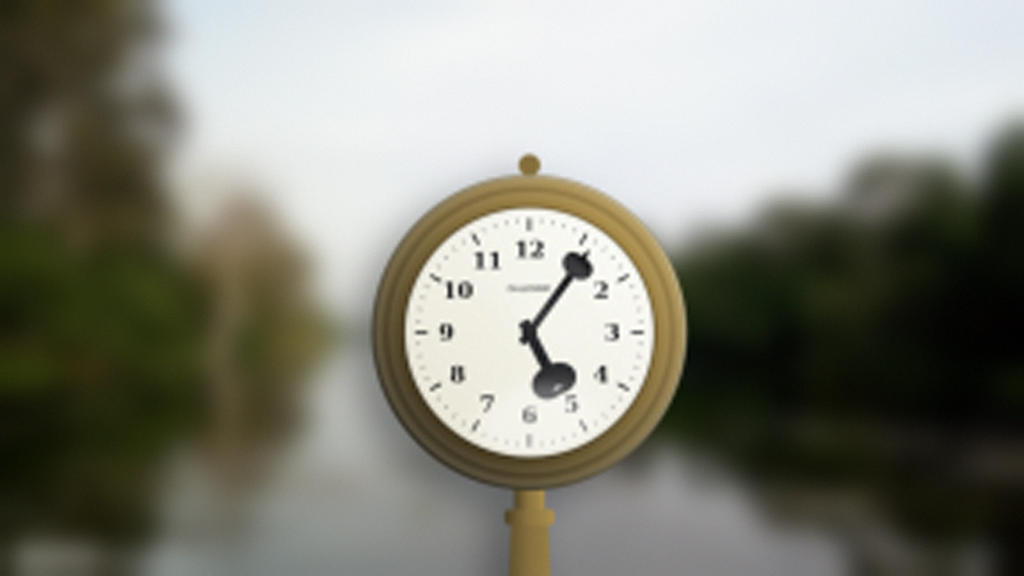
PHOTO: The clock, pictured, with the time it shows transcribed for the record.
5:06
